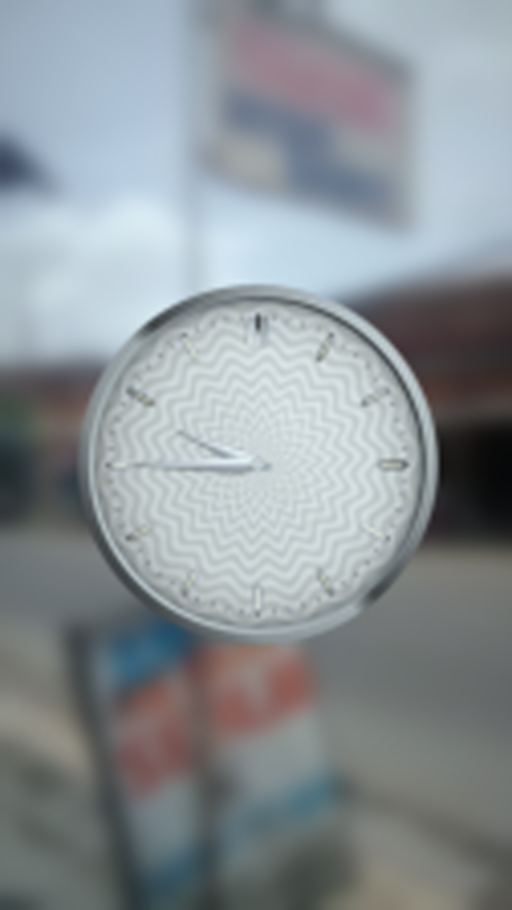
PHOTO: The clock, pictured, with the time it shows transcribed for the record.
9:45
